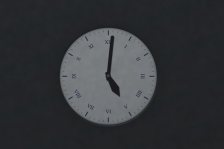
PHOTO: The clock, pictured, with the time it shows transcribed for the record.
5:01
